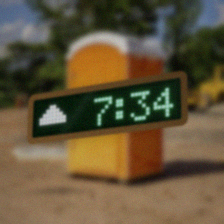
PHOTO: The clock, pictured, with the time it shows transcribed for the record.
7:34
